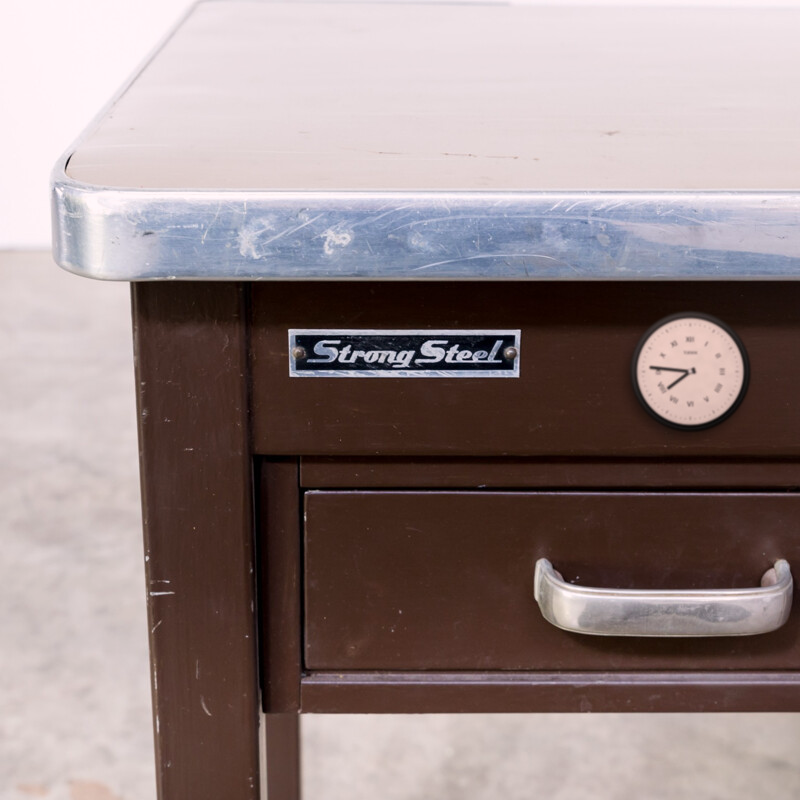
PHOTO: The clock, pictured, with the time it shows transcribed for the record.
7:46
